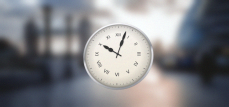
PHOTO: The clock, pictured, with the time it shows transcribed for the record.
10:03
